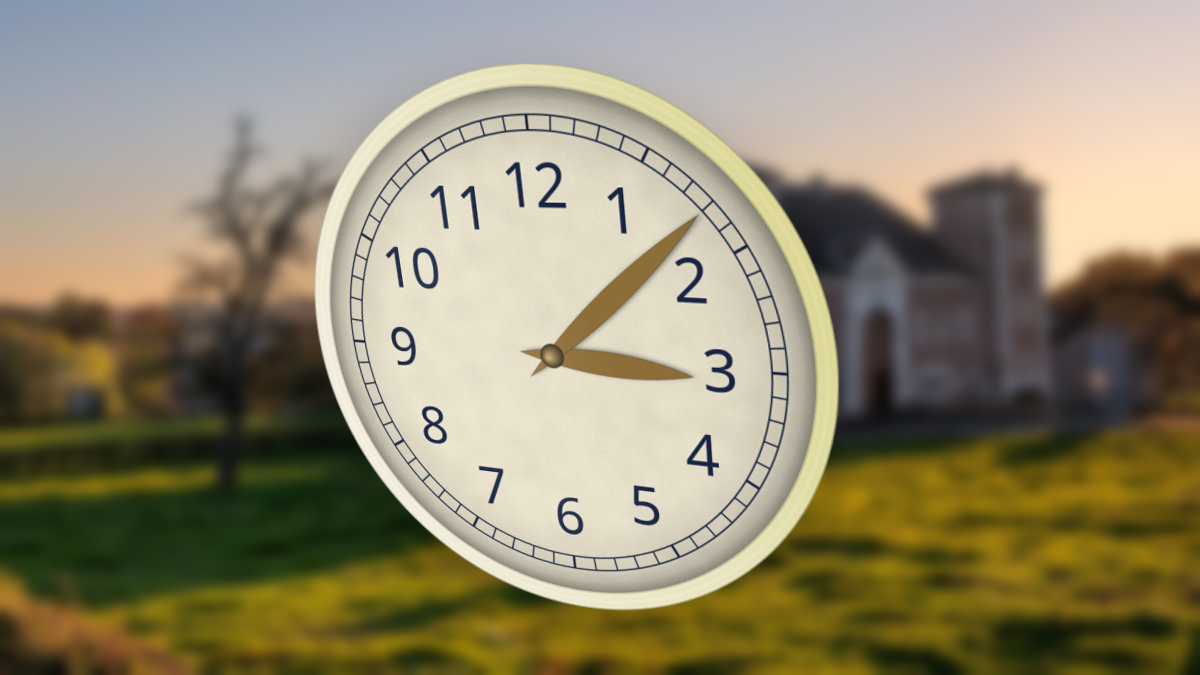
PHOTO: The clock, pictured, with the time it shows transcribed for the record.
3:08
